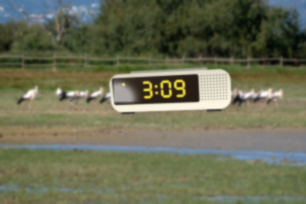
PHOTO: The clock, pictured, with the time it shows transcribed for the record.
3:09
